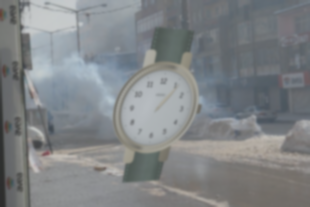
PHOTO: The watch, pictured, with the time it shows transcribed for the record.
1:06
